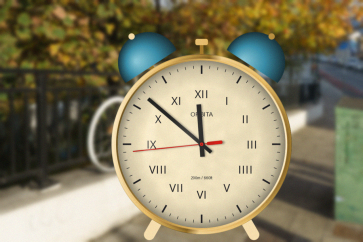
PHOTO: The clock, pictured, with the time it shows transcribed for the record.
11:51:44
